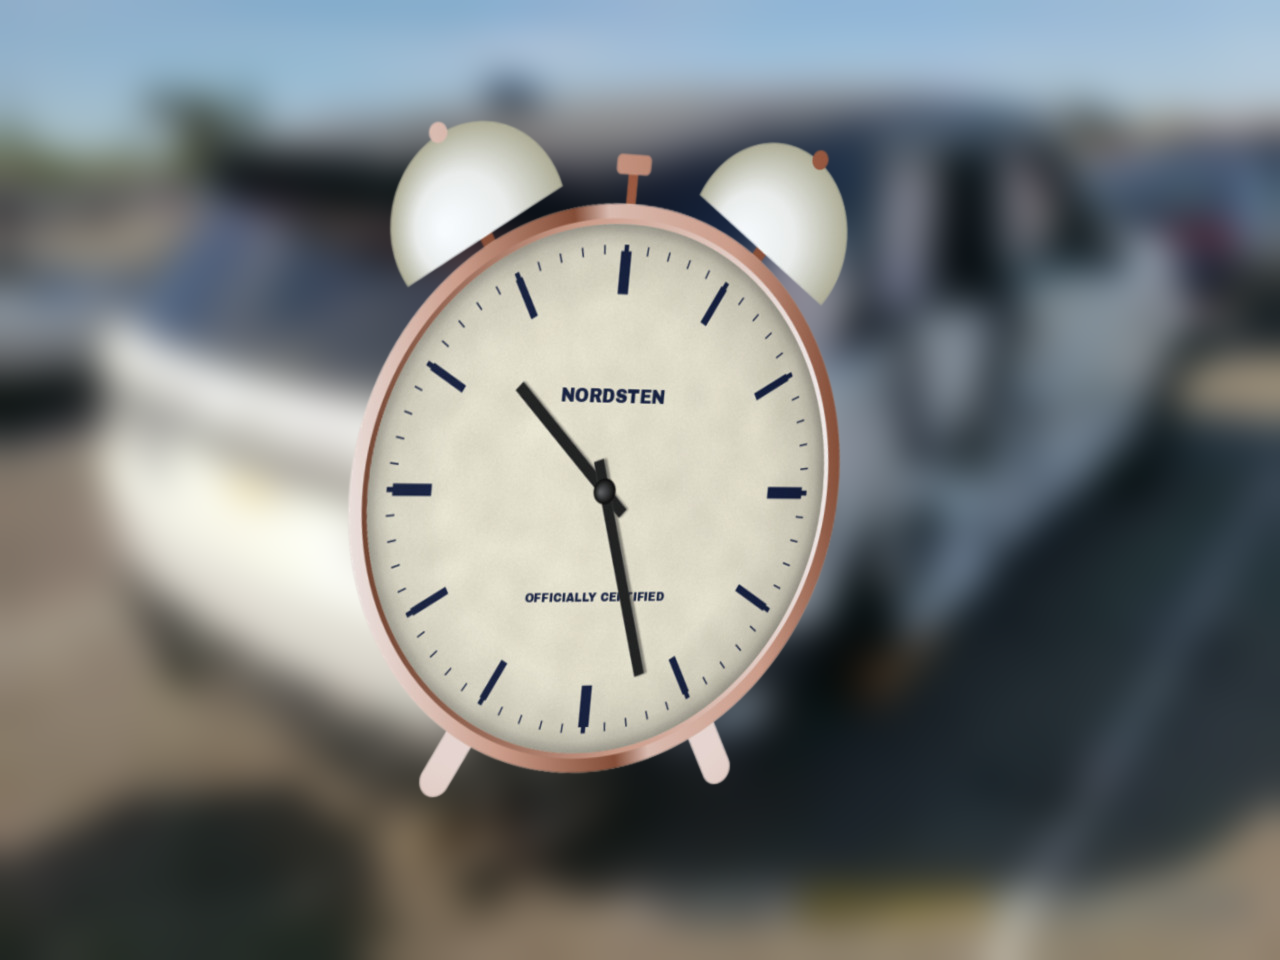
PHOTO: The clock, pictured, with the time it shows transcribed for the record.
10:27
